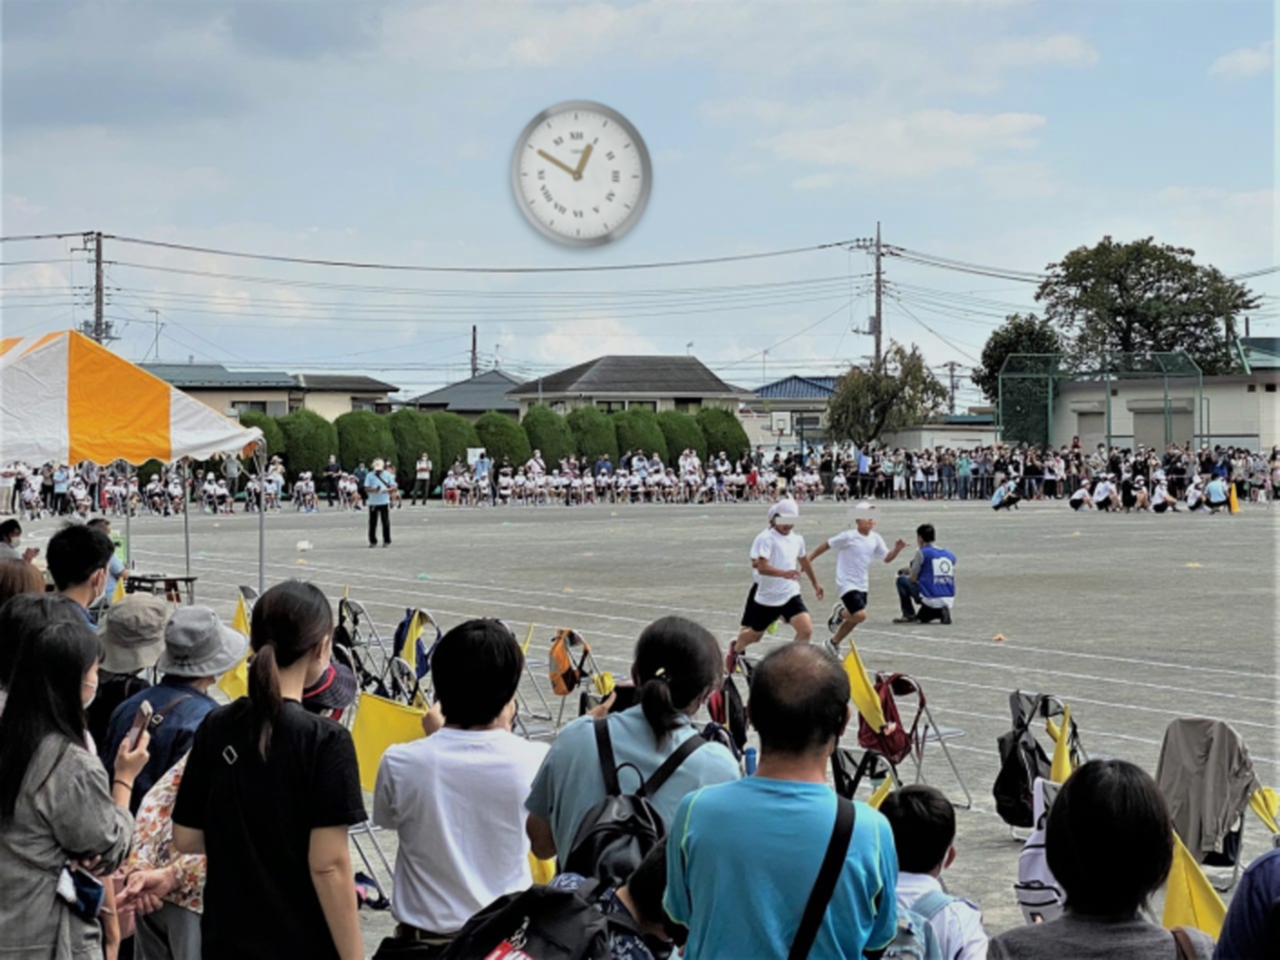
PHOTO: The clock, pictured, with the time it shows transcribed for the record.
12:50
